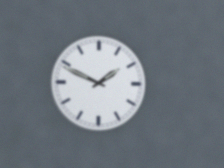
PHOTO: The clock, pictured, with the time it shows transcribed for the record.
1:49
